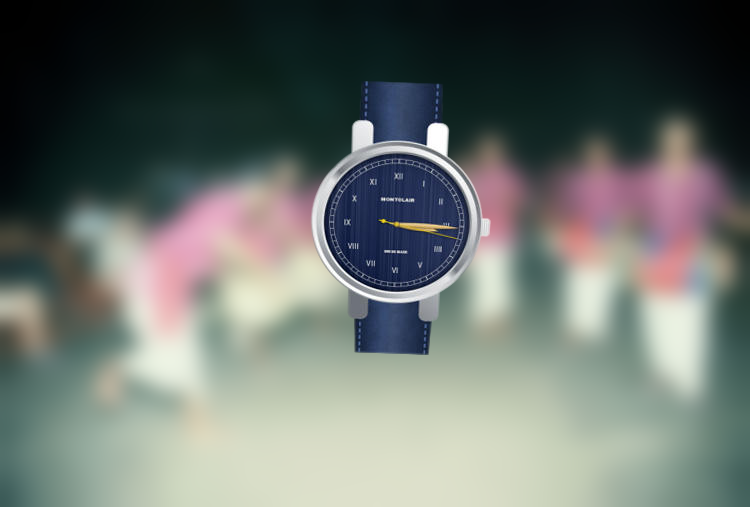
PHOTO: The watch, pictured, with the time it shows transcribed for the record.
3:15:17
